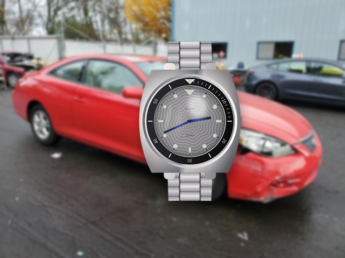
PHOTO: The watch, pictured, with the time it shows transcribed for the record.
2:41
